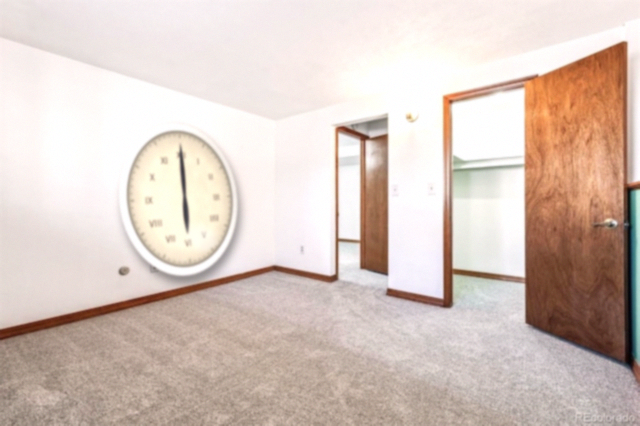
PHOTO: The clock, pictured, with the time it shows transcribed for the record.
6:00
